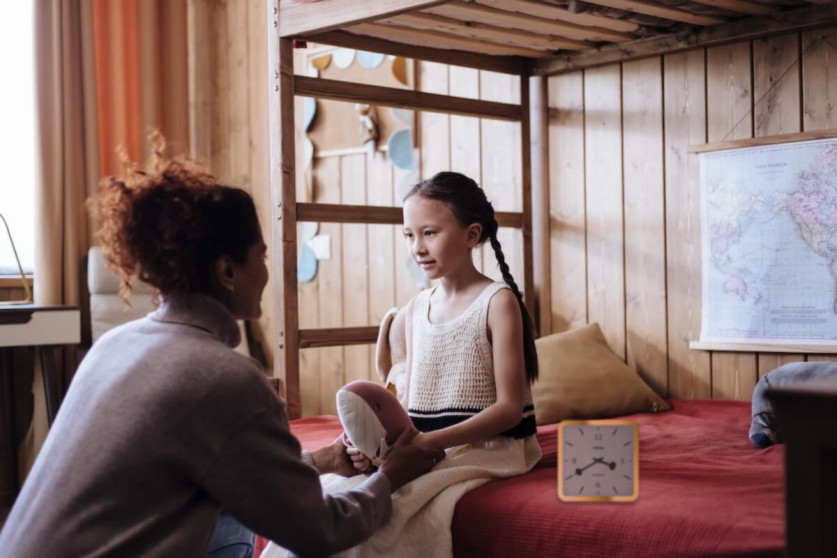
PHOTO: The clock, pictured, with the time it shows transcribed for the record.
3:40
